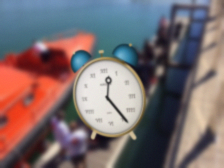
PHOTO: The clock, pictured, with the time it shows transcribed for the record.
12:24
